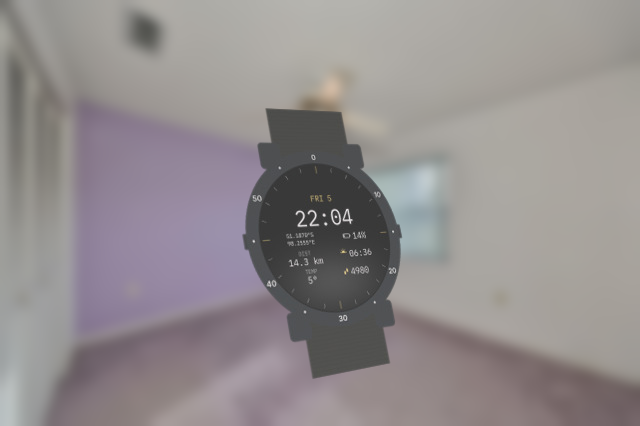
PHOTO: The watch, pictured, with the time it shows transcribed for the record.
22:04
